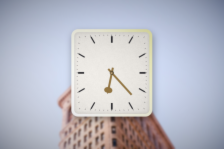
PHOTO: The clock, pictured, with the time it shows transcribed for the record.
6:23
